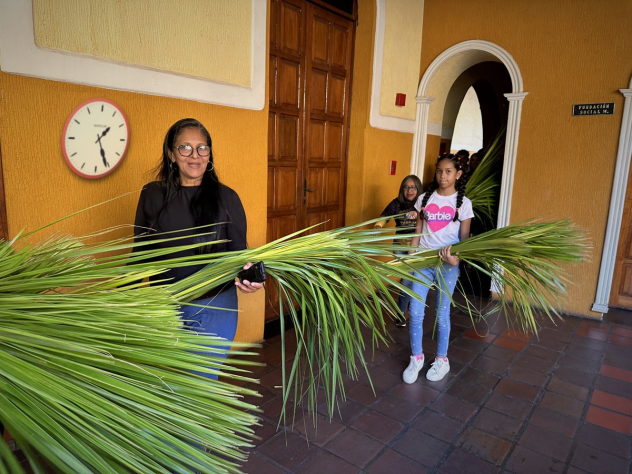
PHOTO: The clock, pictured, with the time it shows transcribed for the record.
1:26
